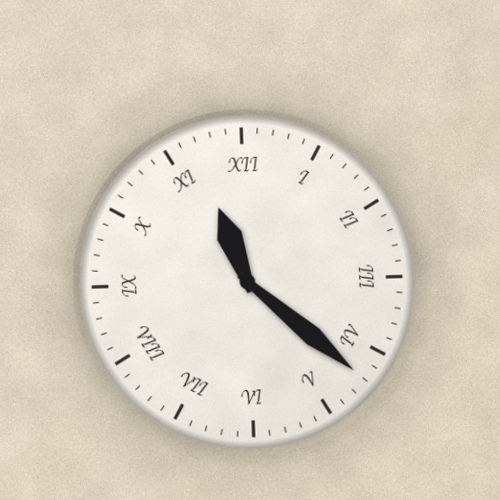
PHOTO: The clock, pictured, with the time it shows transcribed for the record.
11:22
